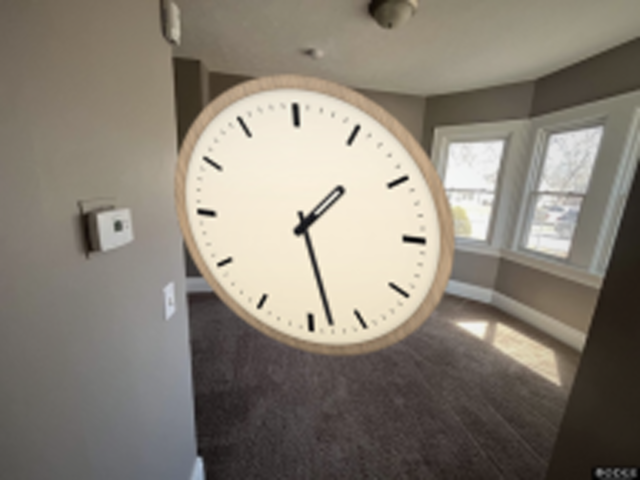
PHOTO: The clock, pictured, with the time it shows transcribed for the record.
1:28
